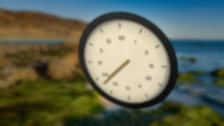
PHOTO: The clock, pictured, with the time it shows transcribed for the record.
7:38
